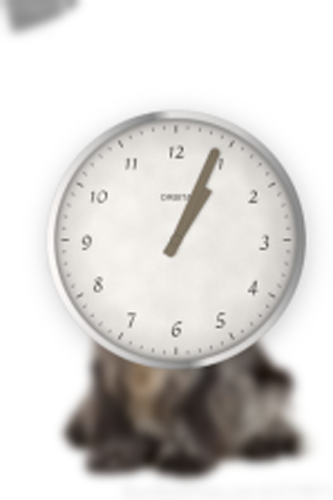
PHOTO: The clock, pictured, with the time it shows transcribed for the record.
1:04
